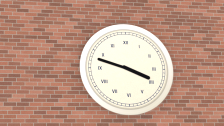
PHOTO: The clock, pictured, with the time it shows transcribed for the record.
3:48
